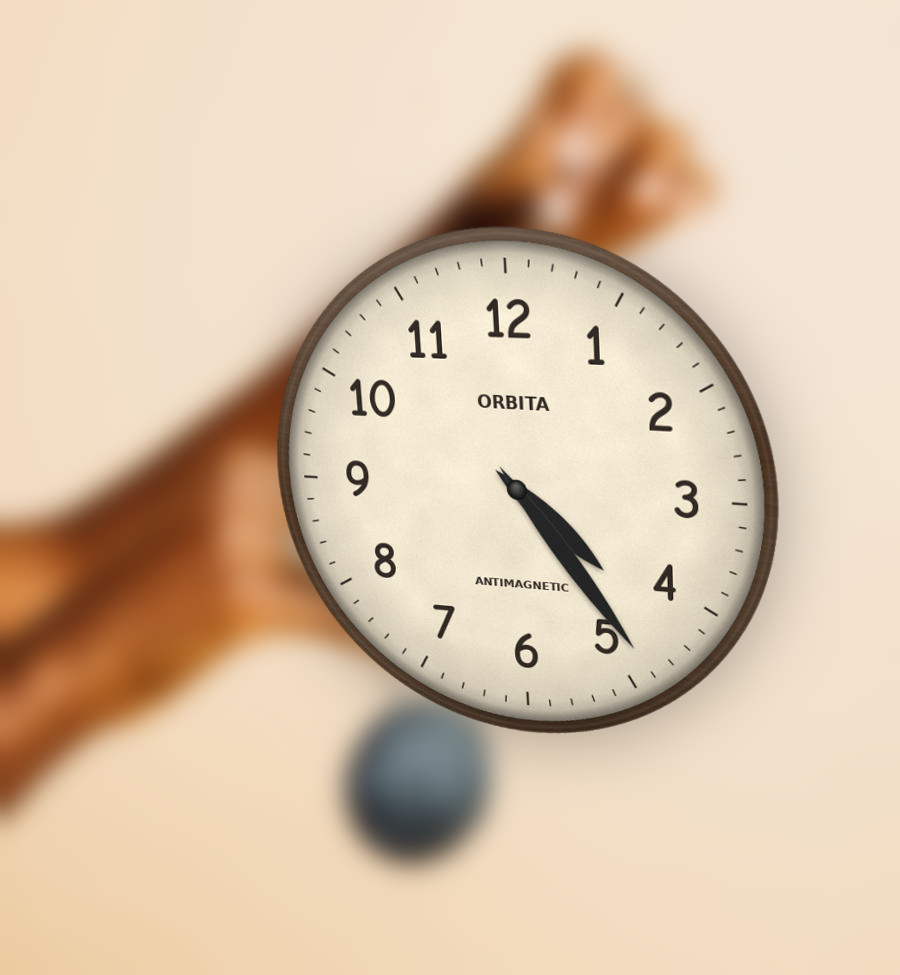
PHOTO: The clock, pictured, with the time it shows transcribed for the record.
4:24
